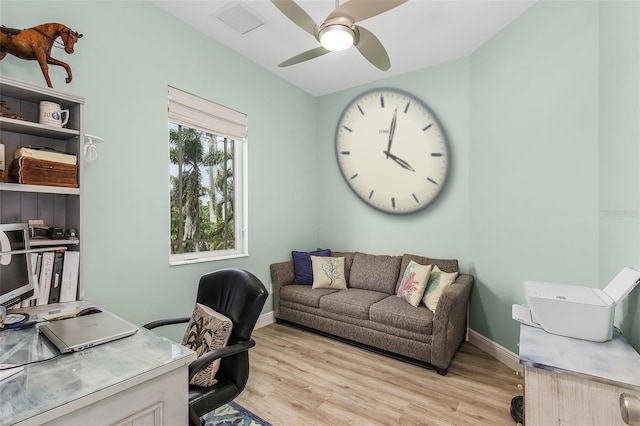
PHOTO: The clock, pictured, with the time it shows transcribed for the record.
4:03
